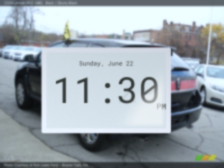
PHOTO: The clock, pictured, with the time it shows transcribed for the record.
11:30
